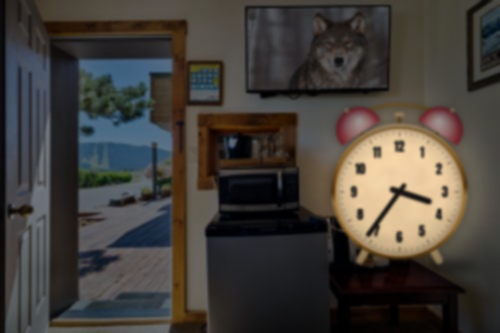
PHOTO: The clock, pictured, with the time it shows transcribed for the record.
3:36
